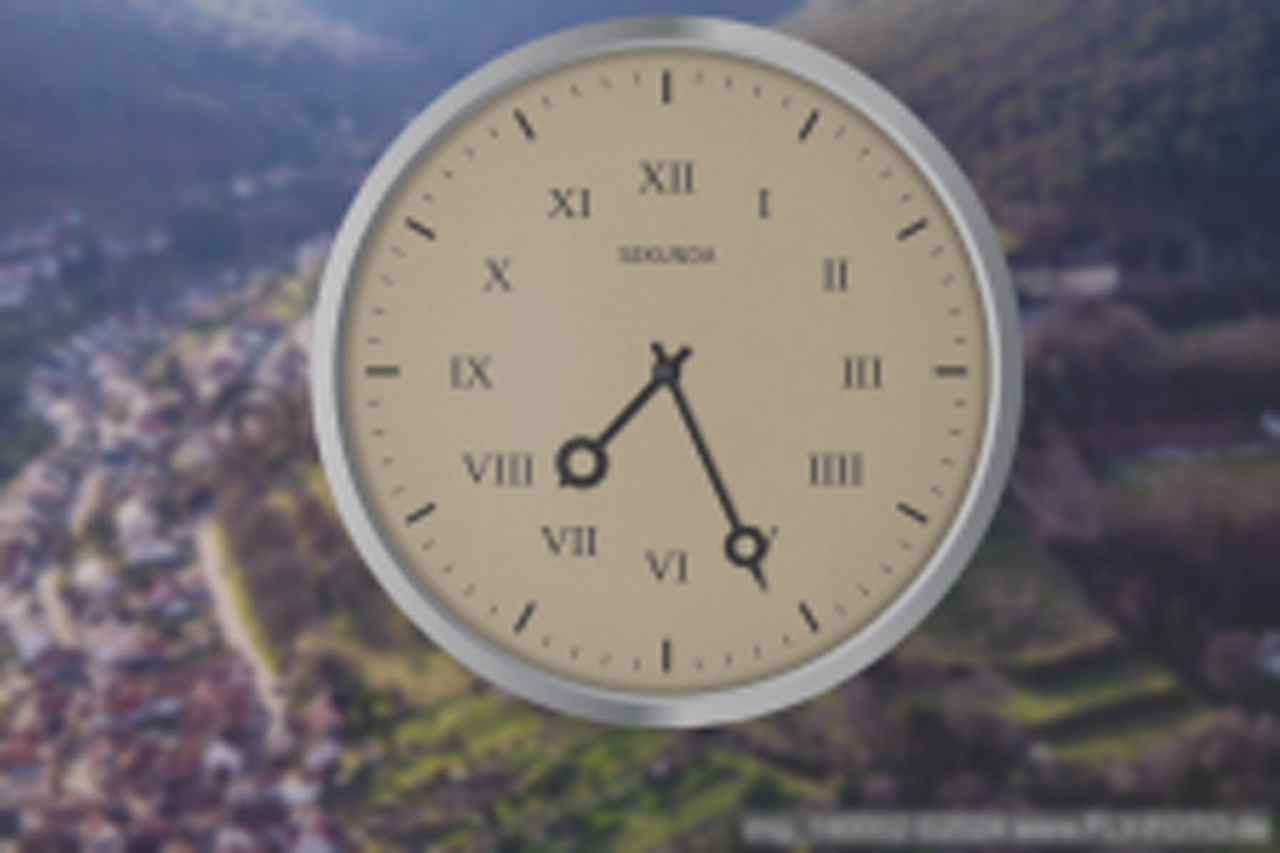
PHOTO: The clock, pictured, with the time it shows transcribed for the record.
7:26
